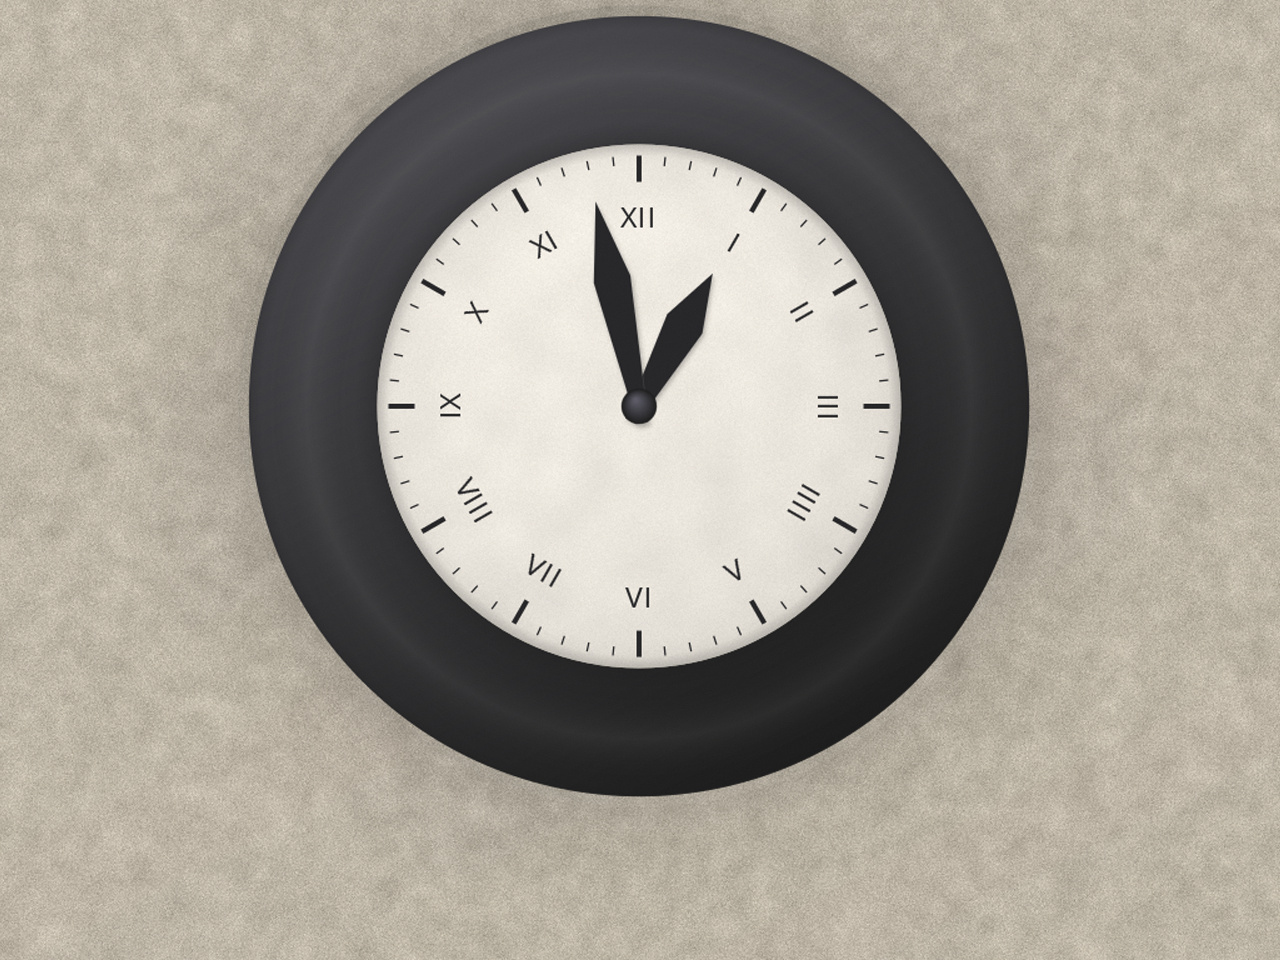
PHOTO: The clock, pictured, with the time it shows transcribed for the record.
12:58
